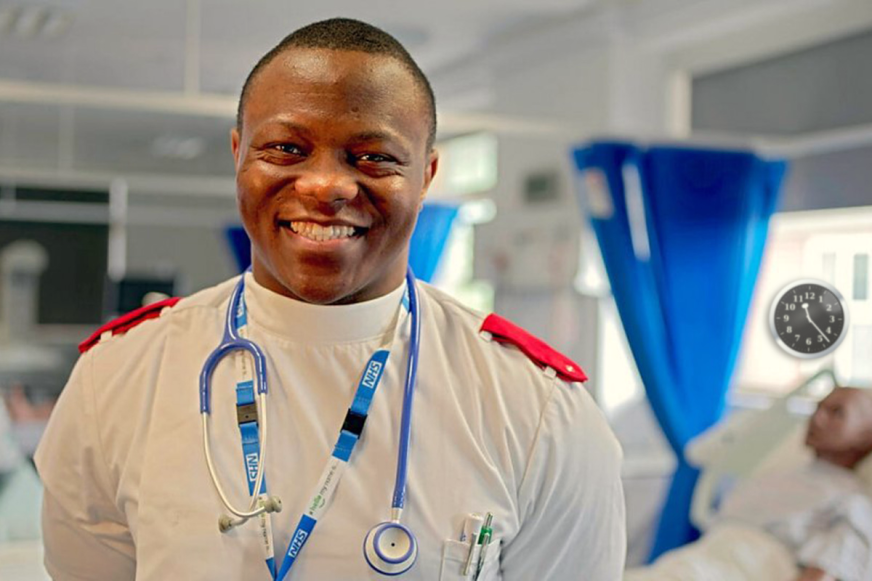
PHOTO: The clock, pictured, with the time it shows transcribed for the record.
11:23
